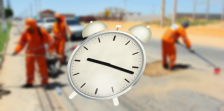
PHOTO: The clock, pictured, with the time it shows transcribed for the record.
9:17
